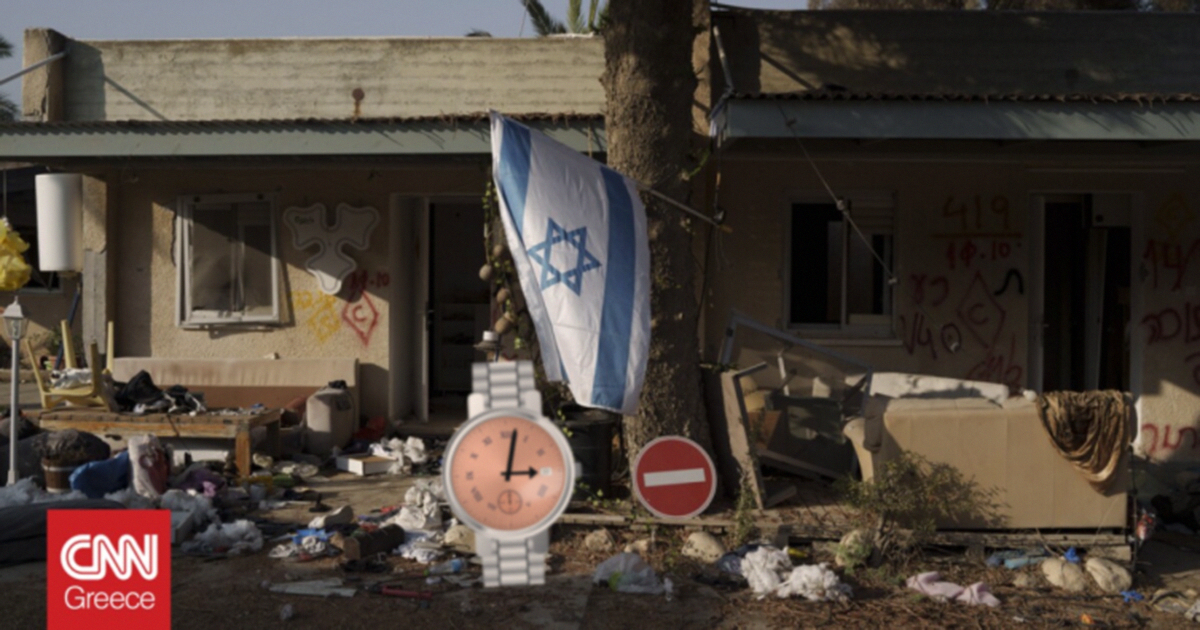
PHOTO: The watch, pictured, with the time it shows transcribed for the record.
3:02
